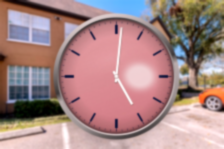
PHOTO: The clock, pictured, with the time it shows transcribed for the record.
5:01
